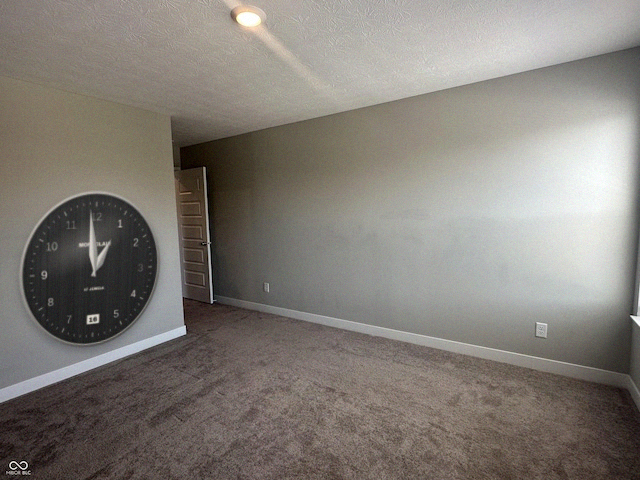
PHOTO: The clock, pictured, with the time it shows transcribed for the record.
12:59
